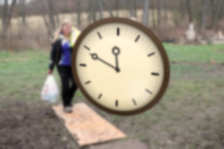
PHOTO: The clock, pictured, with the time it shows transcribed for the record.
11:49
